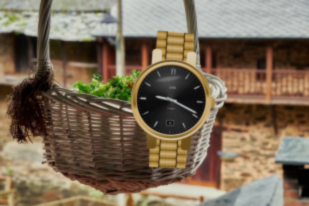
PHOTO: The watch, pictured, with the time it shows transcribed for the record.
9:19
